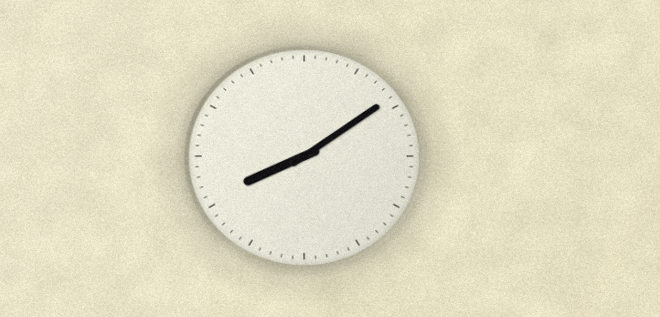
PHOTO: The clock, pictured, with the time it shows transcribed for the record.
8:09
